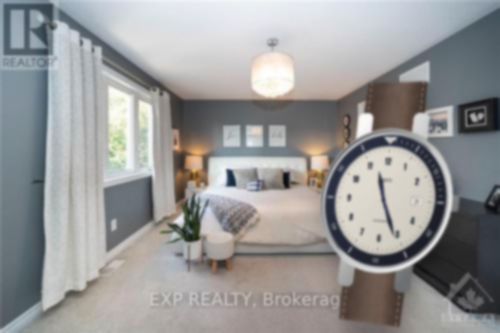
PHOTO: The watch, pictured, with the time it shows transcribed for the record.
11:26
